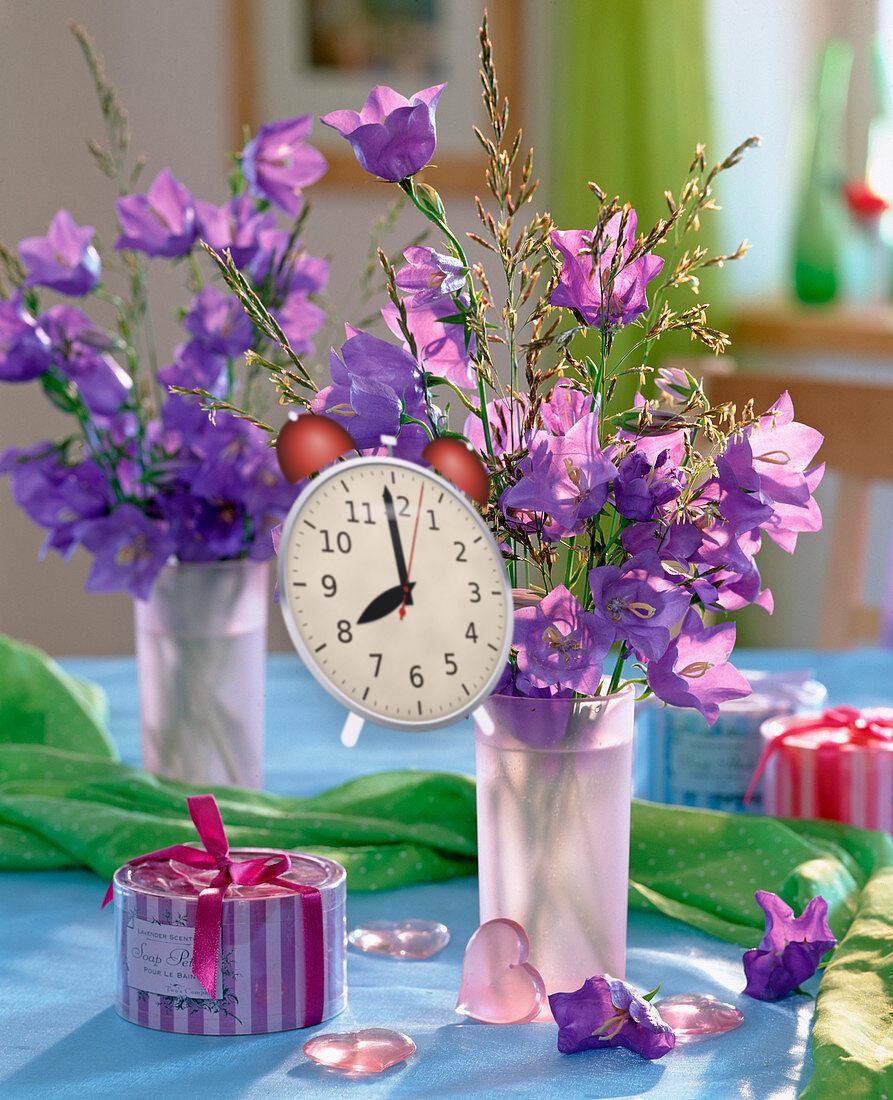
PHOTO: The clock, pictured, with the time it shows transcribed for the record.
7:59:03
